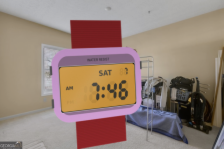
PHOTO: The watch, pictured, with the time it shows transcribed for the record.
7:46
